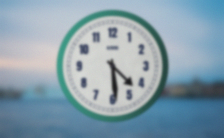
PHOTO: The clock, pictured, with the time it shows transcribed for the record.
4:29
